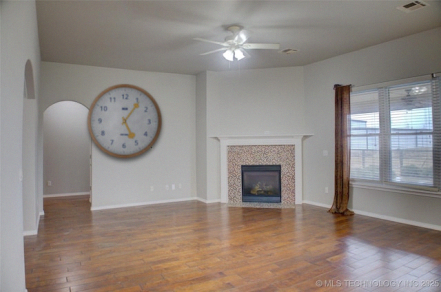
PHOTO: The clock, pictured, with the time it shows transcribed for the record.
5:06
